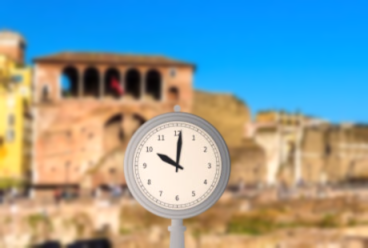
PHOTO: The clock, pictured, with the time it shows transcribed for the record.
10:01
